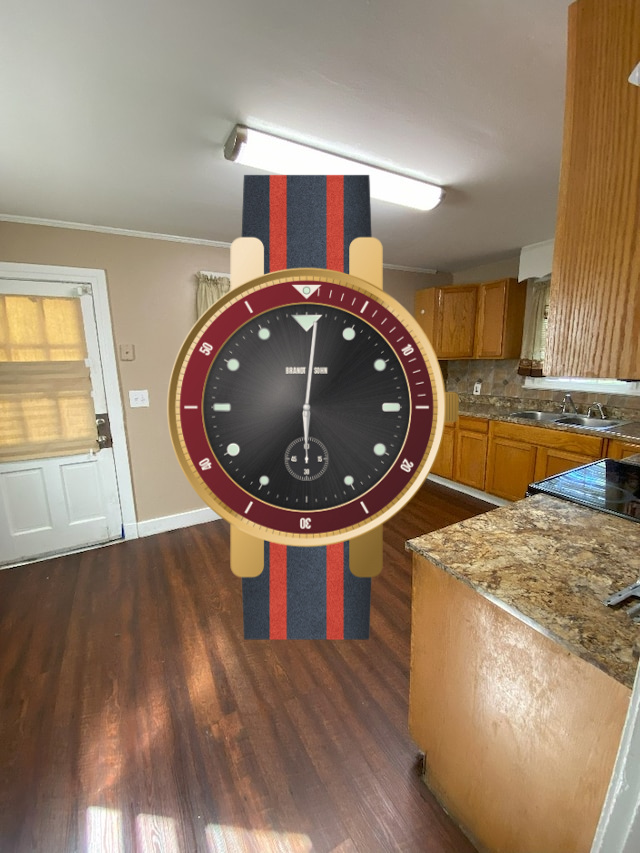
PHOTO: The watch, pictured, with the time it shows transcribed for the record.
6:01
